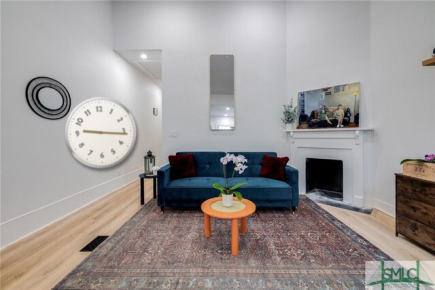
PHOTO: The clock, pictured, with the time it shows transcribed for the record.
9:16
